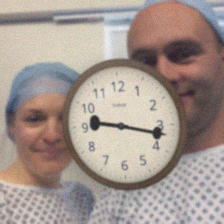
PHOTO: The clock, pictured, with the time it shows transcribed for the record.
9:17
